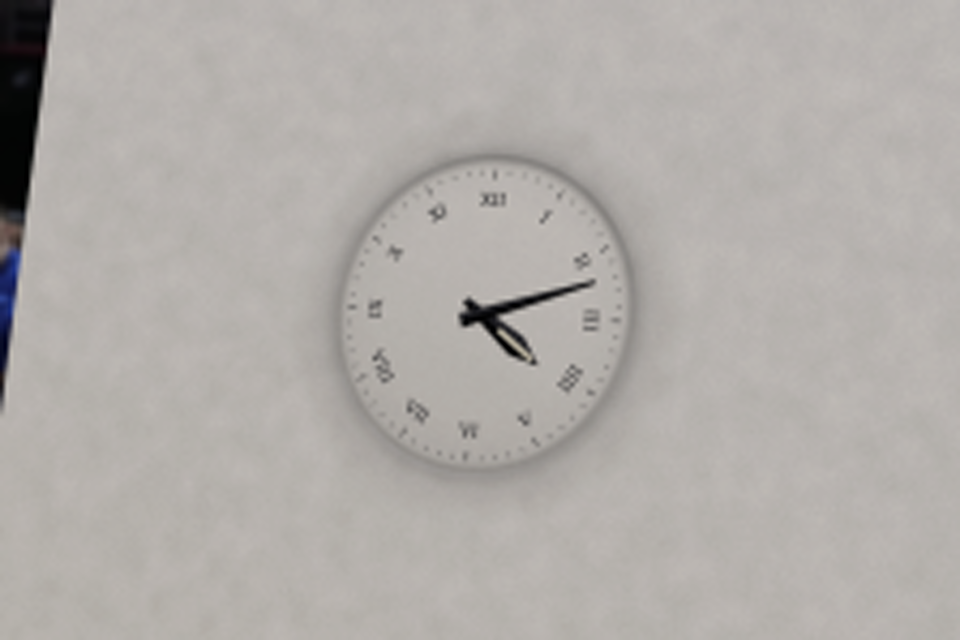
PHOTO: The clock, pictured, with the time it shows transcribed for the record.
4:12
